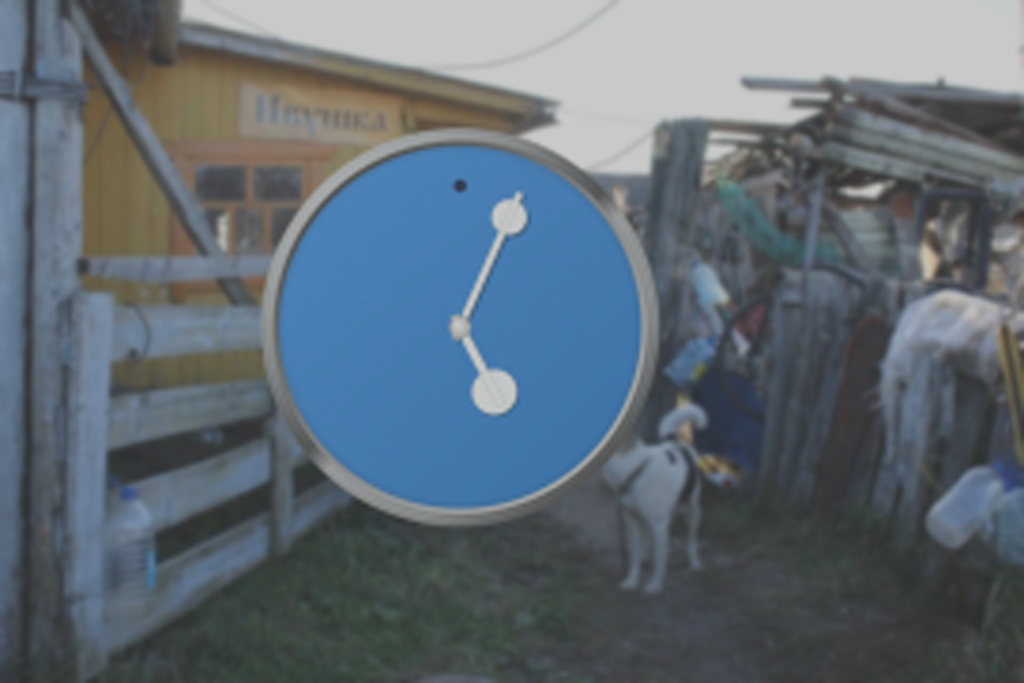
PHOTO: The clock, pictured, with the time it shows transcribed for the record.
5:04
